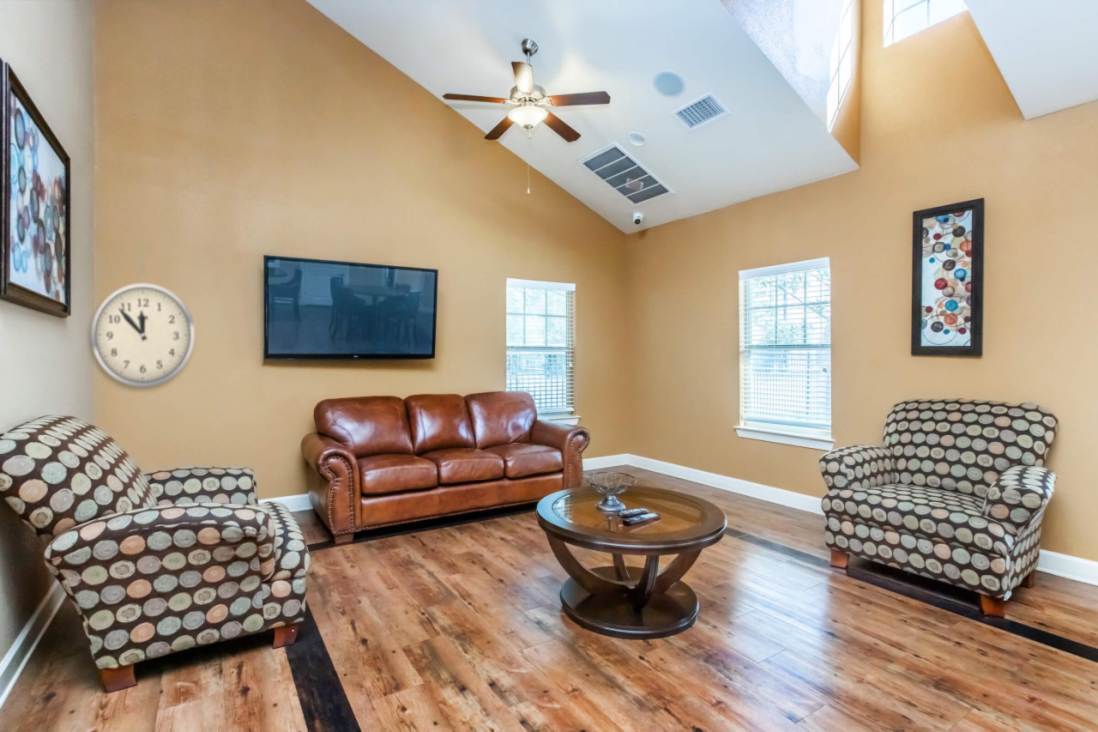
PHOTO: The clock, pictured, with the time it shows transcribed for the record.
11:53
